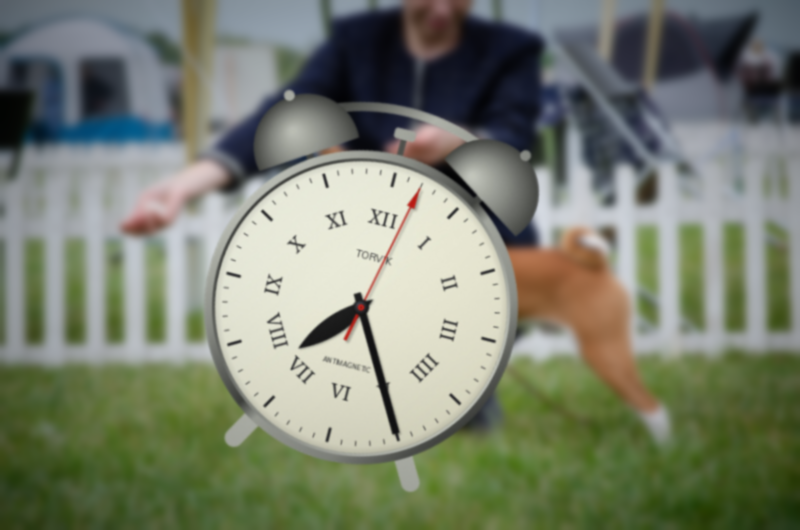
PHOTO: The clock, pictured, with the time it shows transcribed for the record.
7:25:02
